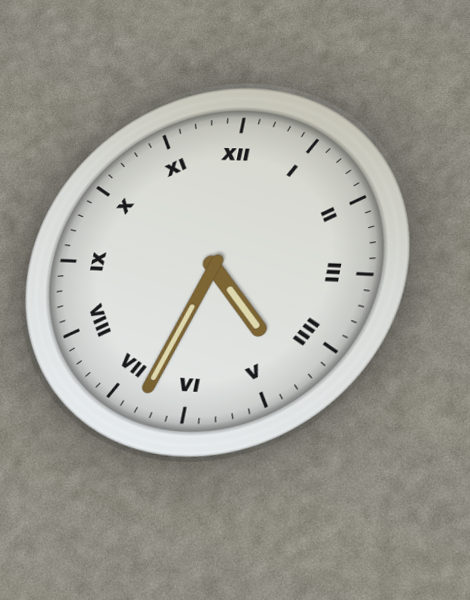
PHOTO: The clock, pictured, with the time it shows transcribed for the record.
4:33
